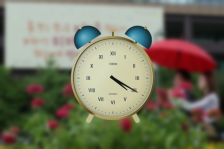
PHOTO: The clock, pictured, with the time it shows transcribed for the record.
4:20
